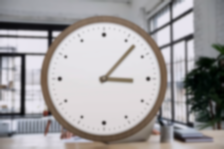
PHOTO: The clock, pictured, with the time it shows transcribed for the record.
3:07
